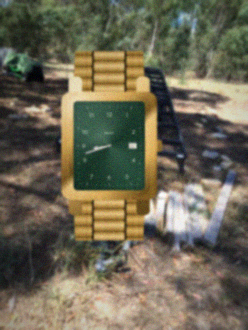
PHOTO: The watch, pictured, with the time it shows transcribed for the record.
8:42
